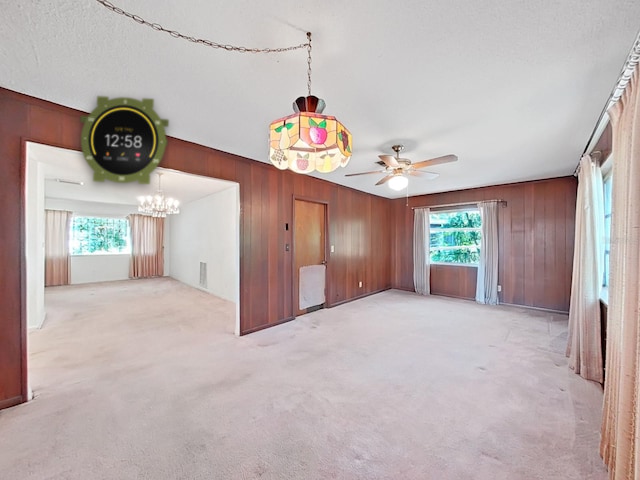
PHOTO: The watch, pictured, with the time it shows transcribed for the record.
12:58
